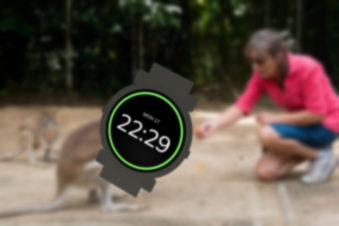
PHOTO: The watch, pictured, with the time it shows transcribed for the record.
22:29
